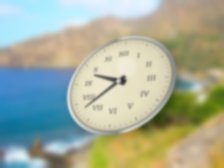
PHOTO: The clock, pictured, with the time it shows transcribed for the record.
9:38
